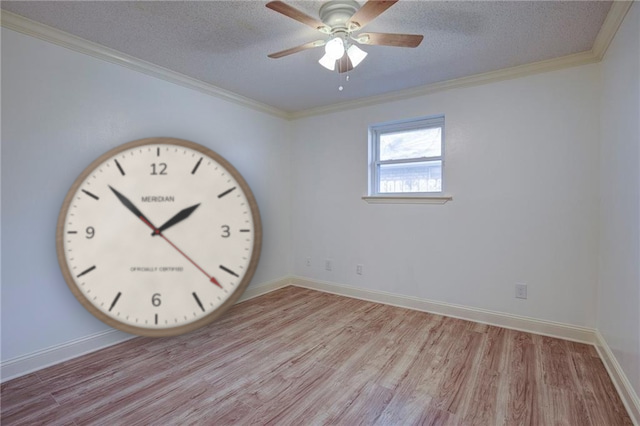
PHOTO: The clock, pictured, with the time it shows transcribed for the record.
1:52:22
